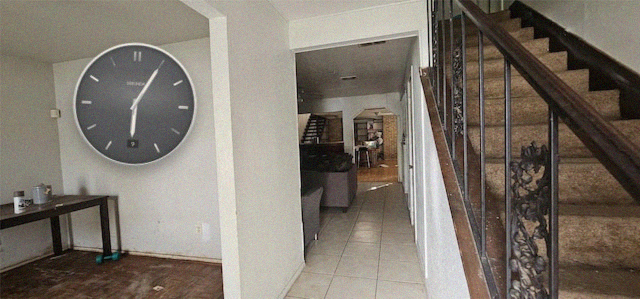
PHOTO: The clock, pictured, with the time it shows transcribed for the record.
6:05
